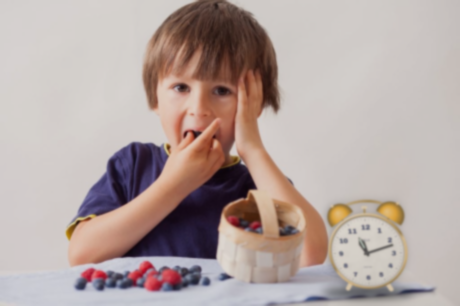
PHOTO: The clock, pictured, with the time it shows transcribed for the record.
11:12
